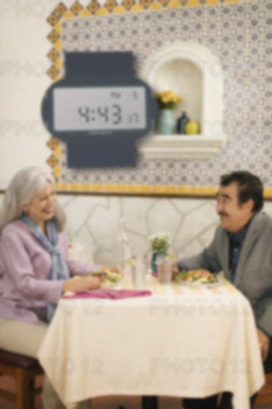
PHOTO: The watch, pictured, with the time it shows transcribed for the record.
4:43
